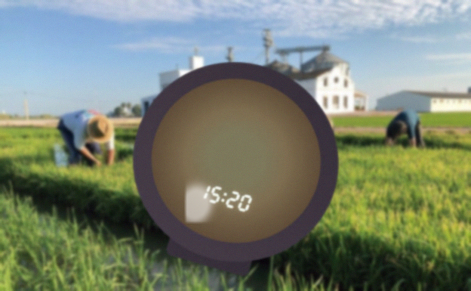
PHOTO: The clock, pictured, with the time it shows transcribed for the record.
15:20
